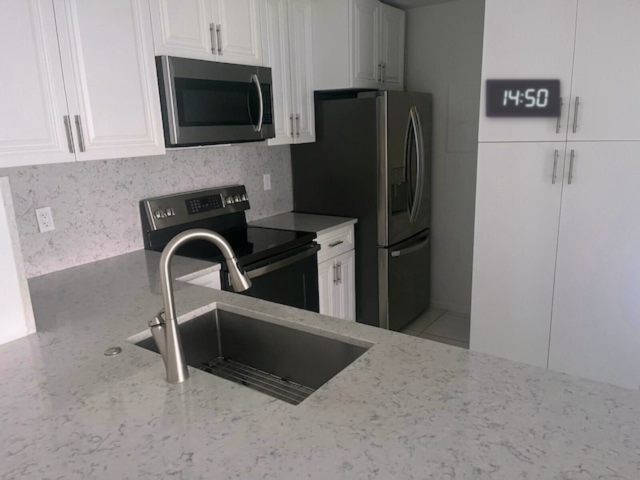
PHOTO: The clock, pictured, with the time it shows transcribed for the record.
14:50
